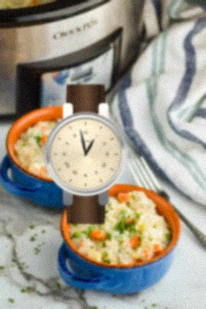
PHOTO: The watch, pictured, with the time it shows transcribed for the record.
12:58
